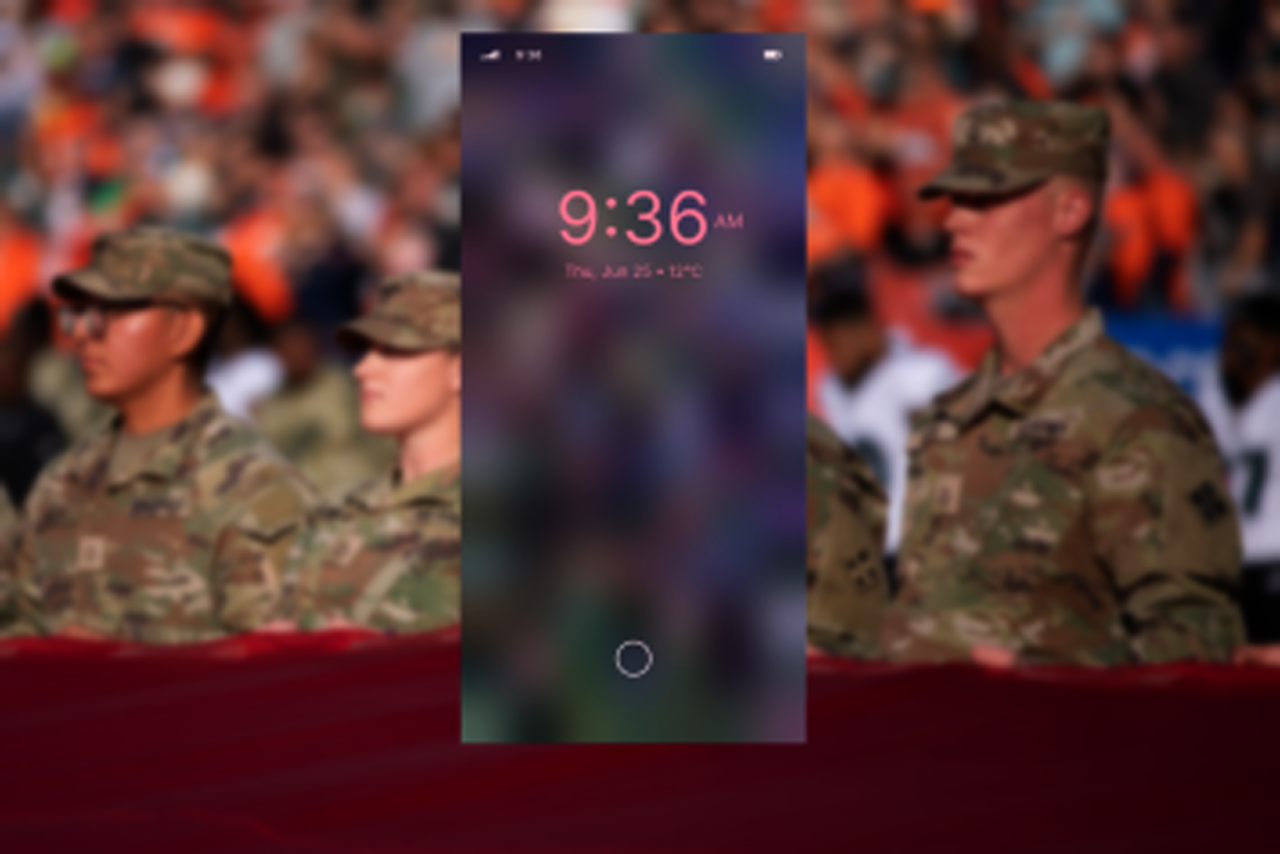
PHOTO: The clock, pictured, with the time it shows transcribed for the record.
9:36
